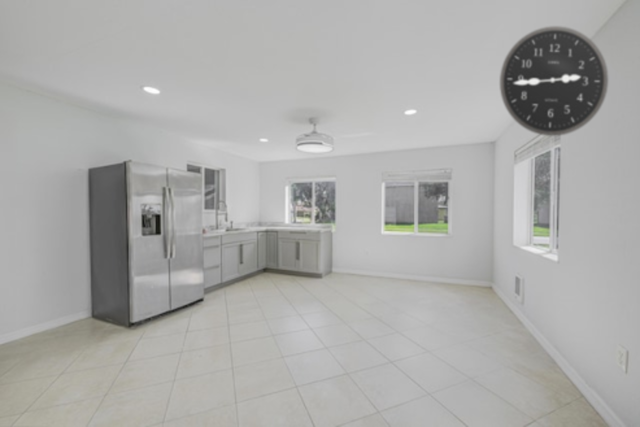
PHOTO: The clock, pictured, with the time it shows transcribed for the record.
2:44
